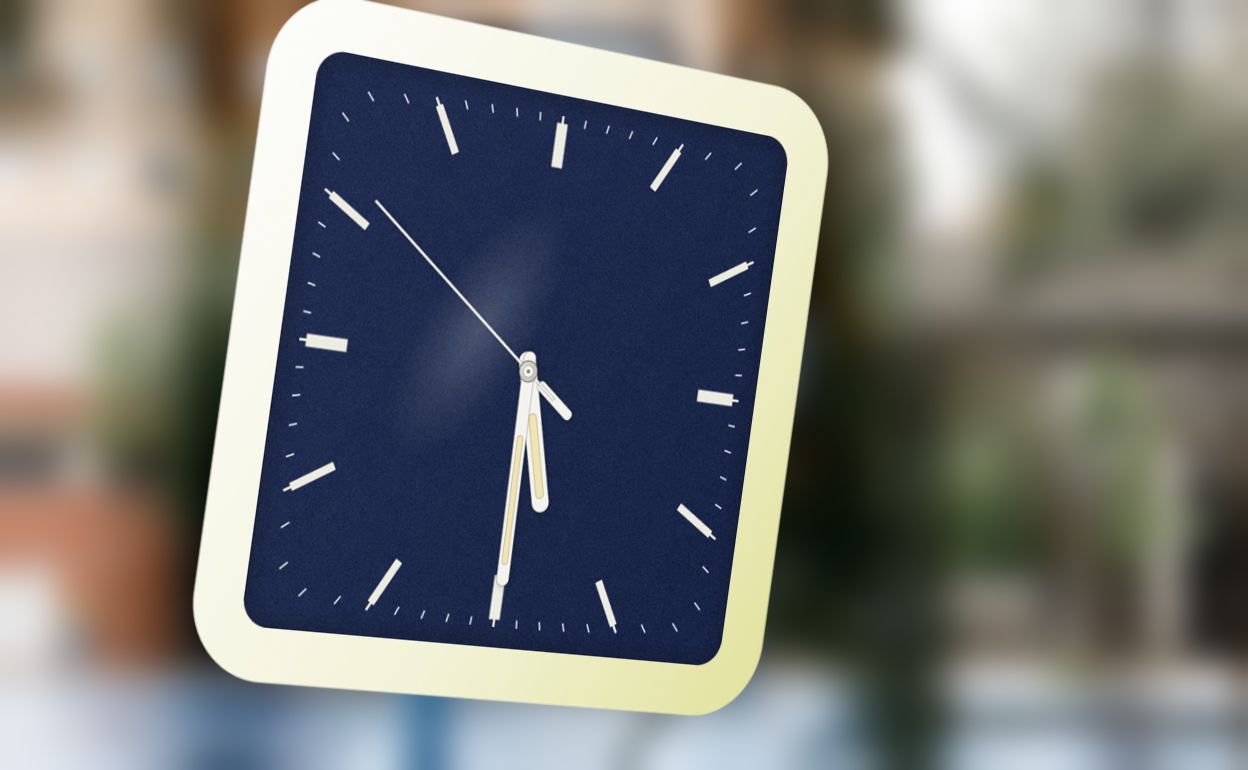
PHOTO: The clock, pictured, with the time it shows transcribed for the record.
5:29:51
